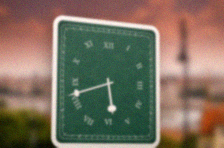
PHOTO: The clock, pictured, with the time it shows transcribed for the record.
5:42
